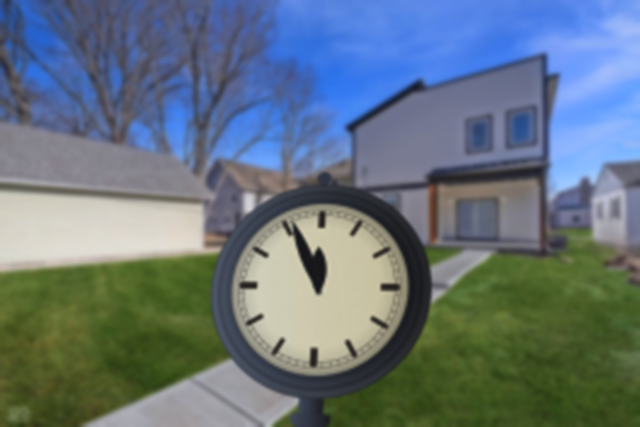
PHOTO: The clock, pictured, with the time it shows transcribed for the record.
11:56
